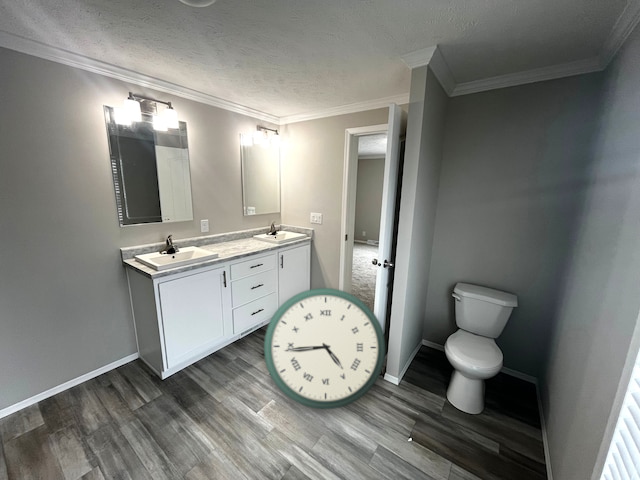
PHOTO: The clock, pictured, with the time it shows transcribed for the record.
4:44
